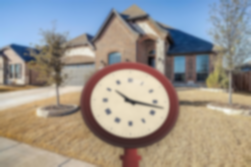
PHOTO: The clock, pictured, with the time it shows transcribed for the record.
10:17
